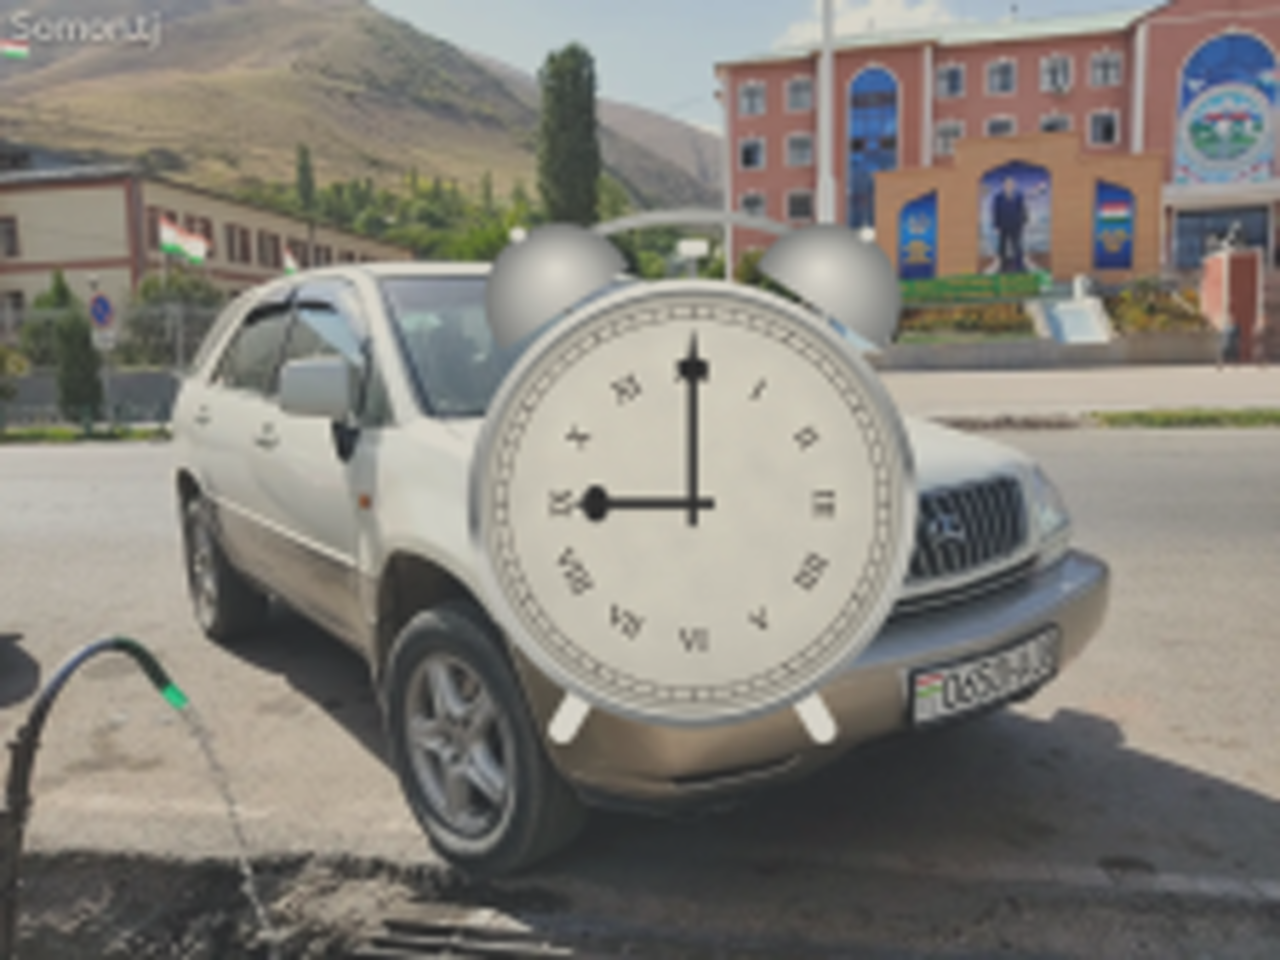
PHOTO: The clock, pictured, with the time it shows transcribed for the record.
9:00
